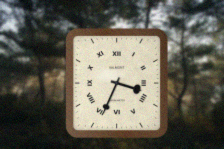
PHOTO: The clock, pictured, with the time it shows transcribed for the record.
3:34
